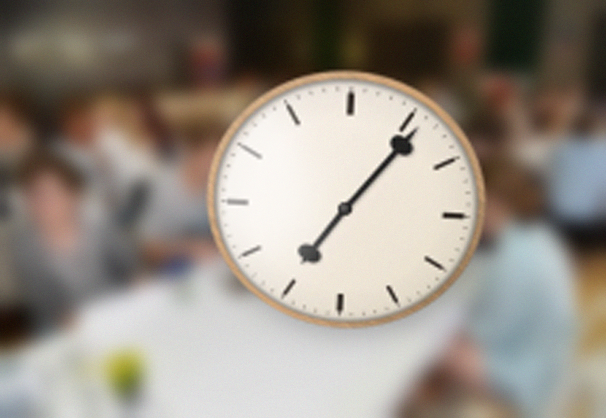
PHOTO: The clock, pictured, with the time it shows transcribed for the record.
7:06
